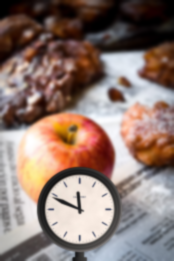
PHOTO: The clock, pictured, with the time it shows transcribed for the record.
11:49
